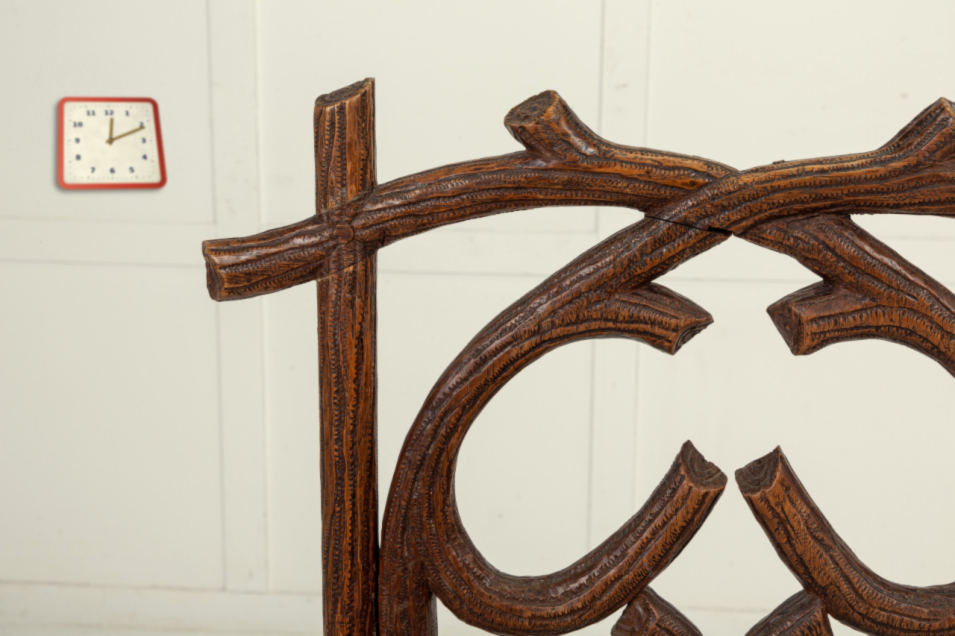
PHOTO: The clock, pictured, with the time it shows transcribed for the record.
12:11
